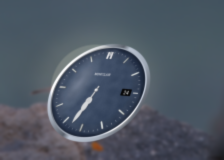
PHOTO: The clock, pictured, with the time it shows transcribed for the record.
6:33
